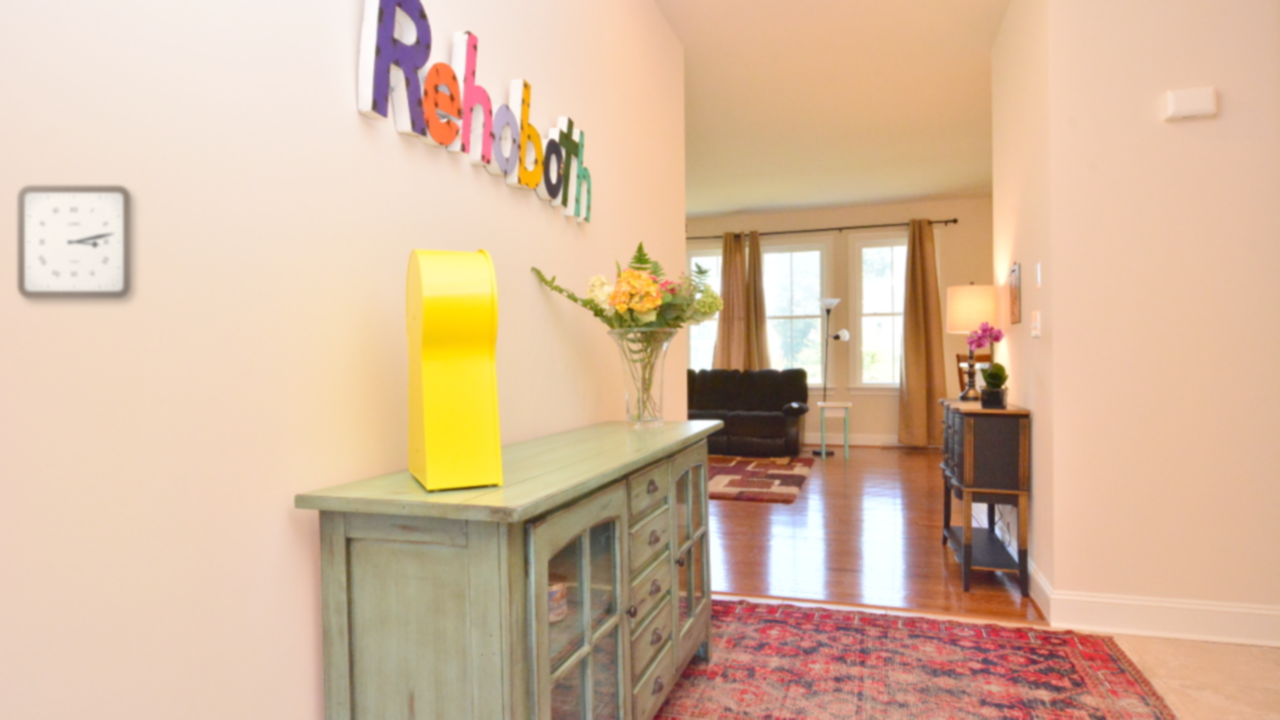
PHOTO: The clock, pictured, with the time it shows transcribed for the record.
3:13
